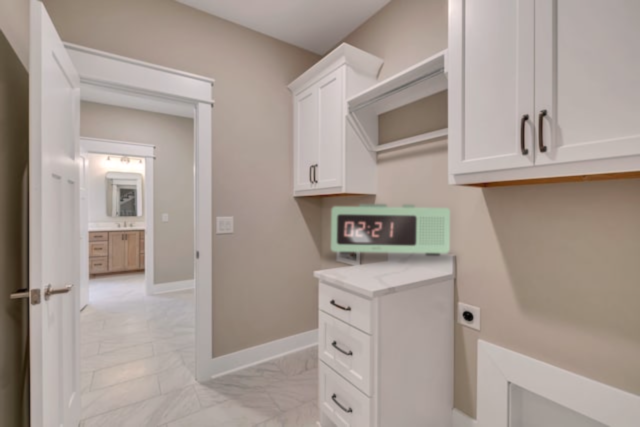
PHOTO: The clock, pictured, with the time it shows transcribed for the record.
2:21
